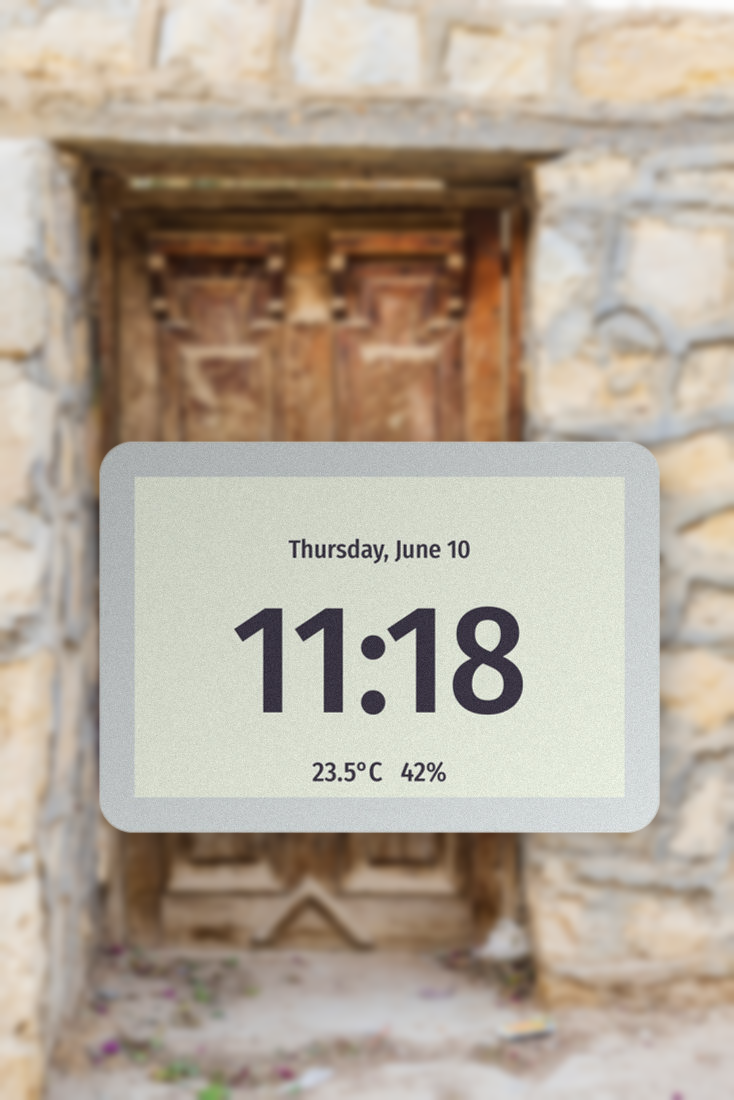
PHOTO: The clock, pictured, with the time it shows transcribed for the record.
11:18
